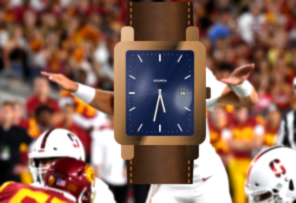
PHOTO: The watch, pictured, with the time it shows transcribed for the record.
5:32
